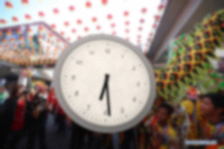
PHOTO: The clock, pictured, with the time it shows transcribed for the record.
6:29
